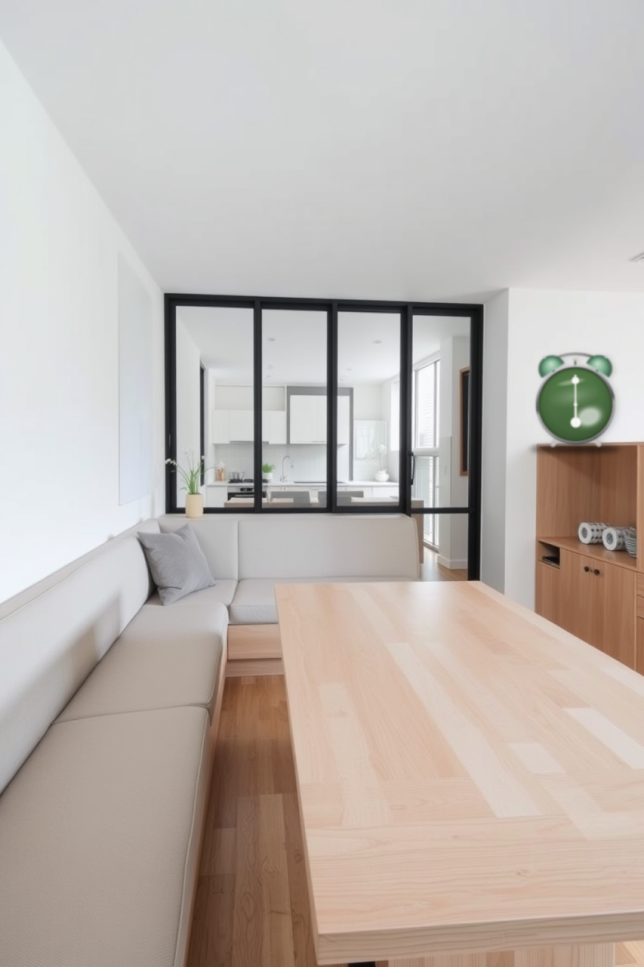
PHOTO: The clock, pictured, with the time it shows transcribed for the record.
6:00
